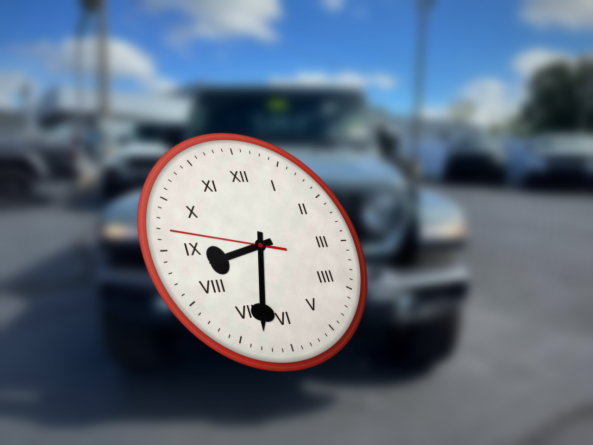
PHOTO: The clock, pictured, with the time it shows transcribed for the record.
8:32:47
